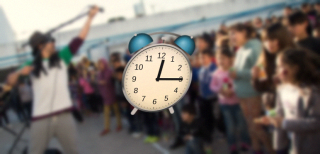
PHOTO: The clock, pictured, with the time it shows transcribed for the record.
12:15
